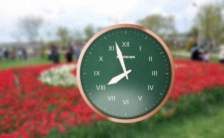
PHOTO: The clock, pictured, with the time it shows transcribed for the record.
7:57
